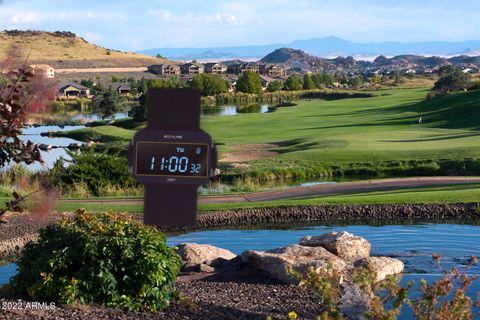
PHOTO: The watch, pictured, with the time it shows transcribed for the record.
11:00:32
